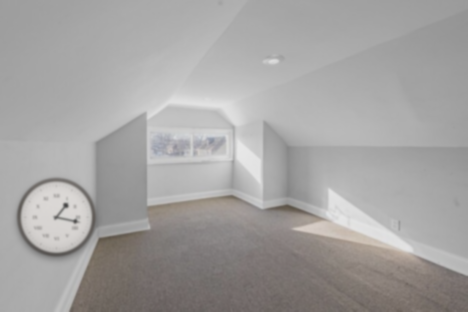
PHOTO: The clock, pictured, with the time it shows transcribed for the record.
1:17
